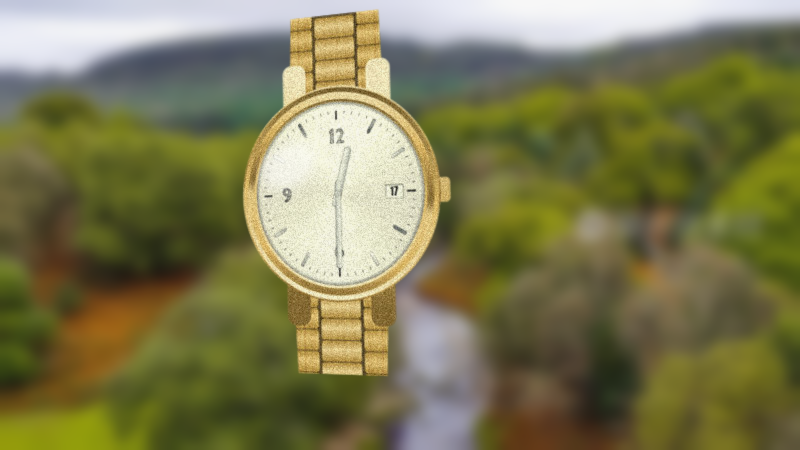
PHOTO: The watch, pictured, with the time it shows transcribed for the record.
12:30
